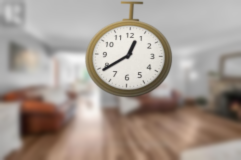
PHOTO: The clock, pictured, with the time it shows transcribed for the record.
12:39
